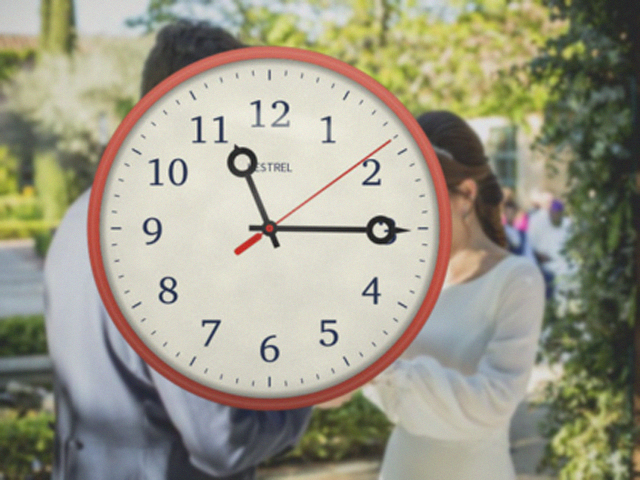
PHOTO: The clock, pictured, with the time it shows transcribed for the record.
11:15:09
